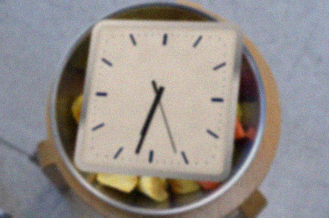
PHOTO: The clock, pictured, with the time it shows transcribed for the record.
6:32:26
